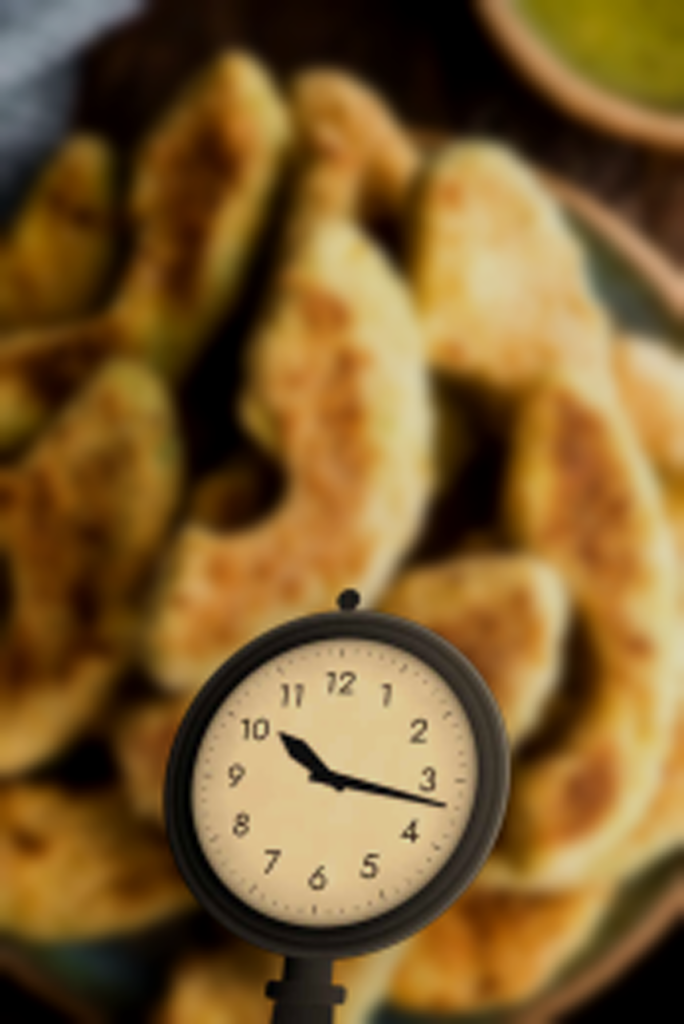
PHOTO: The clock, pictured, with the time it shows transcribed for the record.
10:17
